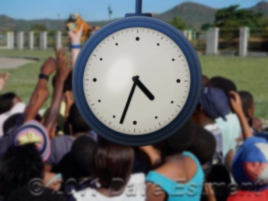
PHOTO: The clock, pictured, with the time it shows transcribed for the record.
4:33
